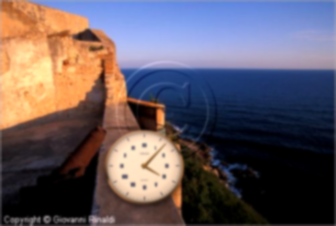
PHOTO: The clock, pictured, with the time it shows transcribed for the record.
4:07
